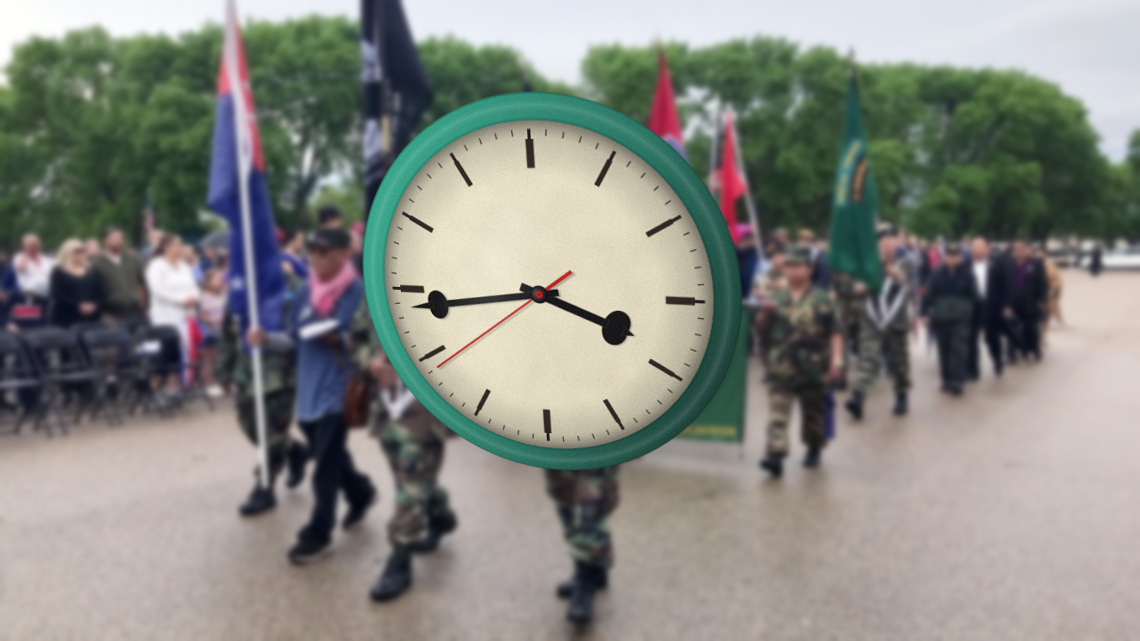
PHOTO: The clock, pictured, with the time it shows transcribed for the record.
3:43:39
